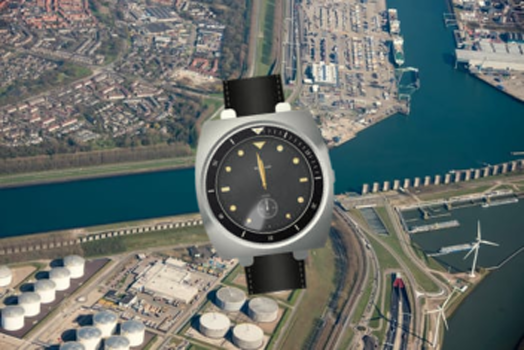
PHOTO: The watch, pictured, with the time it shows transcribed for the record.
11:59
